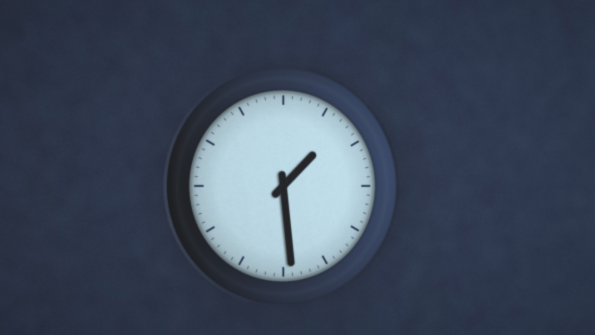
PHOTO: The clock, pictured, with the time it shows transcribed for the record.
1:29
